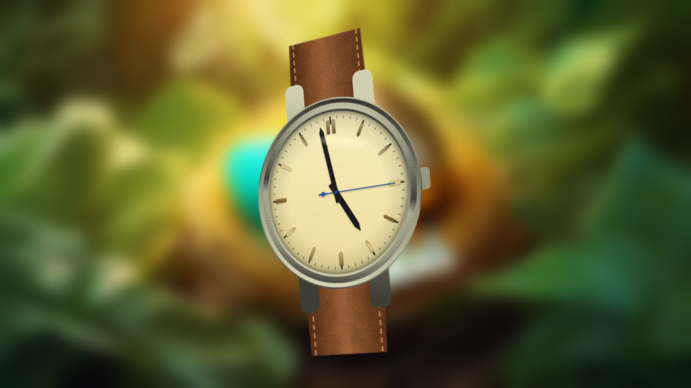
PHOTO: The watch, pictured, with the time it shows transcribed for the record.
4:58:15
